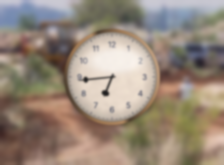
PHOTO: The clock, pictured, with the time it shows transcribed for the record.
6:44
